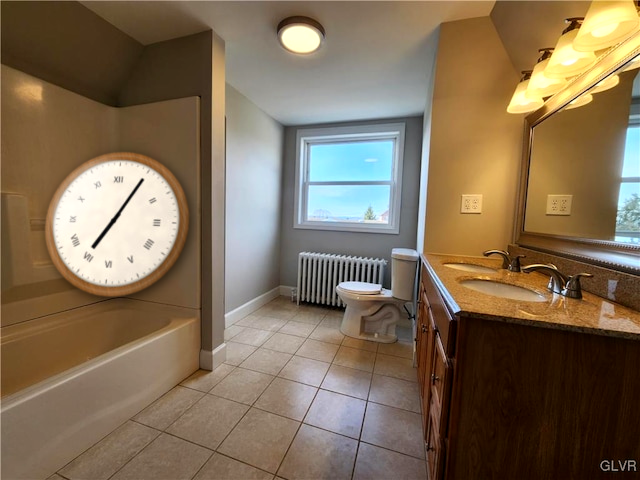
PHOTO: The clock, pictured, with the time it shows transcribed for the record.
7:05
